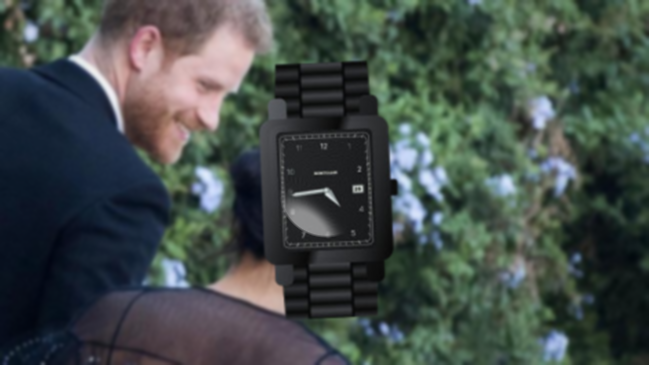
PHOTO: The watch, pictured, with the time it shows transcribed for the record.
4:44
